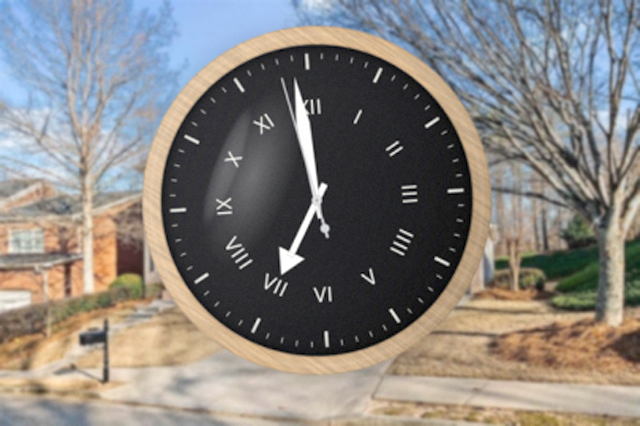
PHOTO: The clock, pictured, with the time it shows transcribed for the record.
6:58:58
